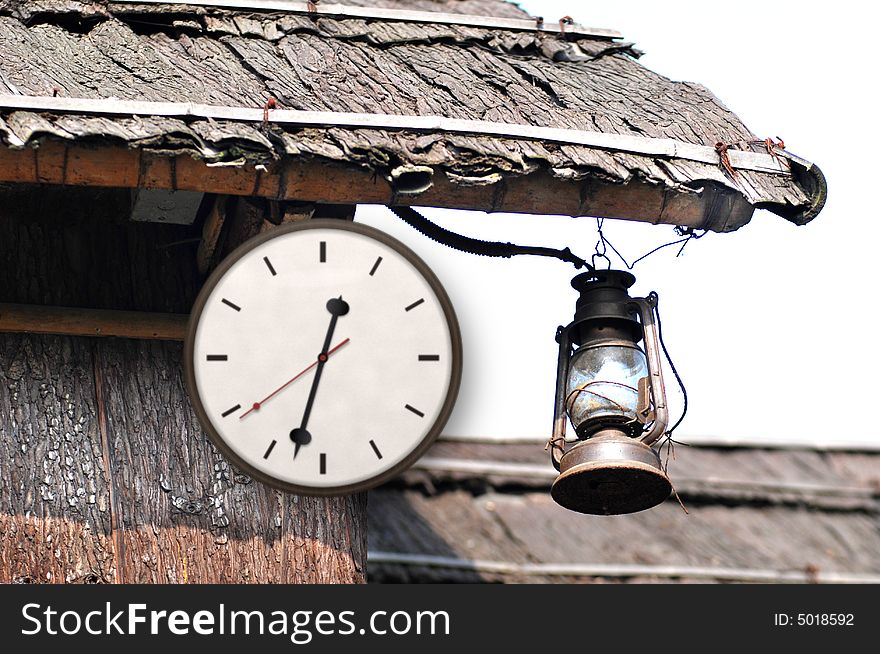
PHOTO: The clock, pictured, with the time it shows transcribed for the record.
12:32:39
